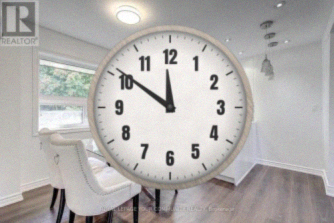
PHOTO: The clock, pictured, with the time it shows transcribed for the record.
11:51
